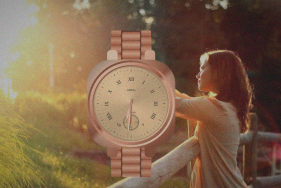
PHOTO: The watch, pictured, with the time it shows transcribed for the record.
6:31
